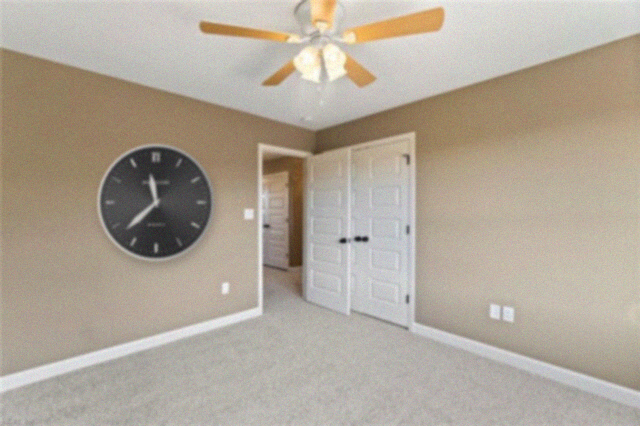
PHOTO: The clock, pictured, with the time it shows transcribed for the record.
11:38
